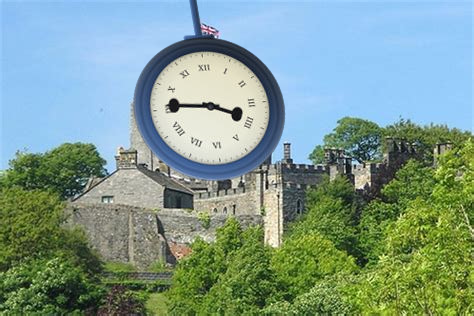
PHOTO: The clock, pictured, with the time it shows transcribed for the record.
3:46
